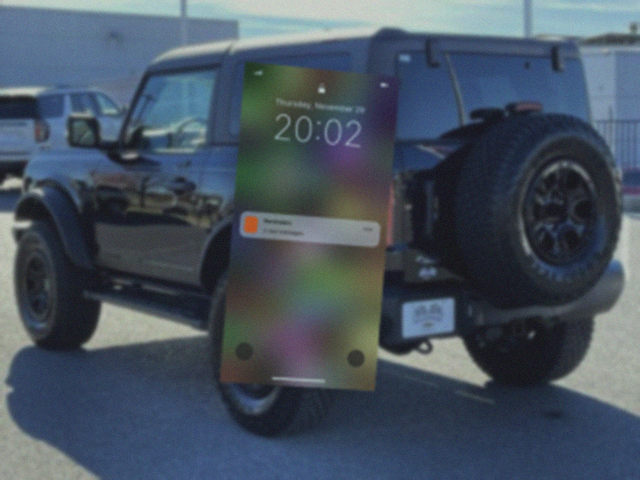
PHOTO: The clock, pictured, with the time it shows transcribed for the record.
20:02
